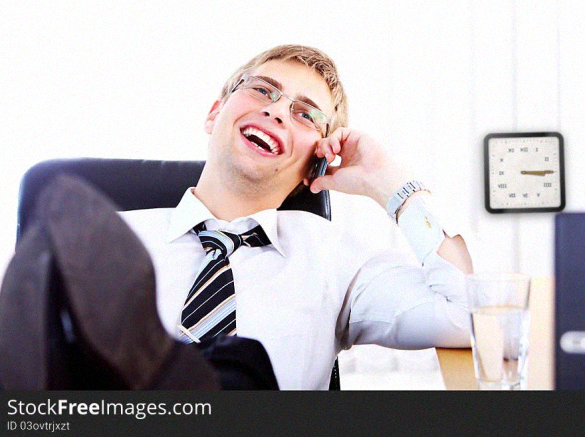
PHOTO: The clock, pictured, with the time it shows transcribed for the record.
3:15
